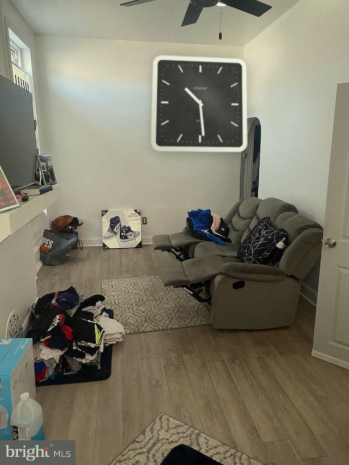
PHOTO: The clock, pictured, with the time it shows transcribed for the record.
10:29
